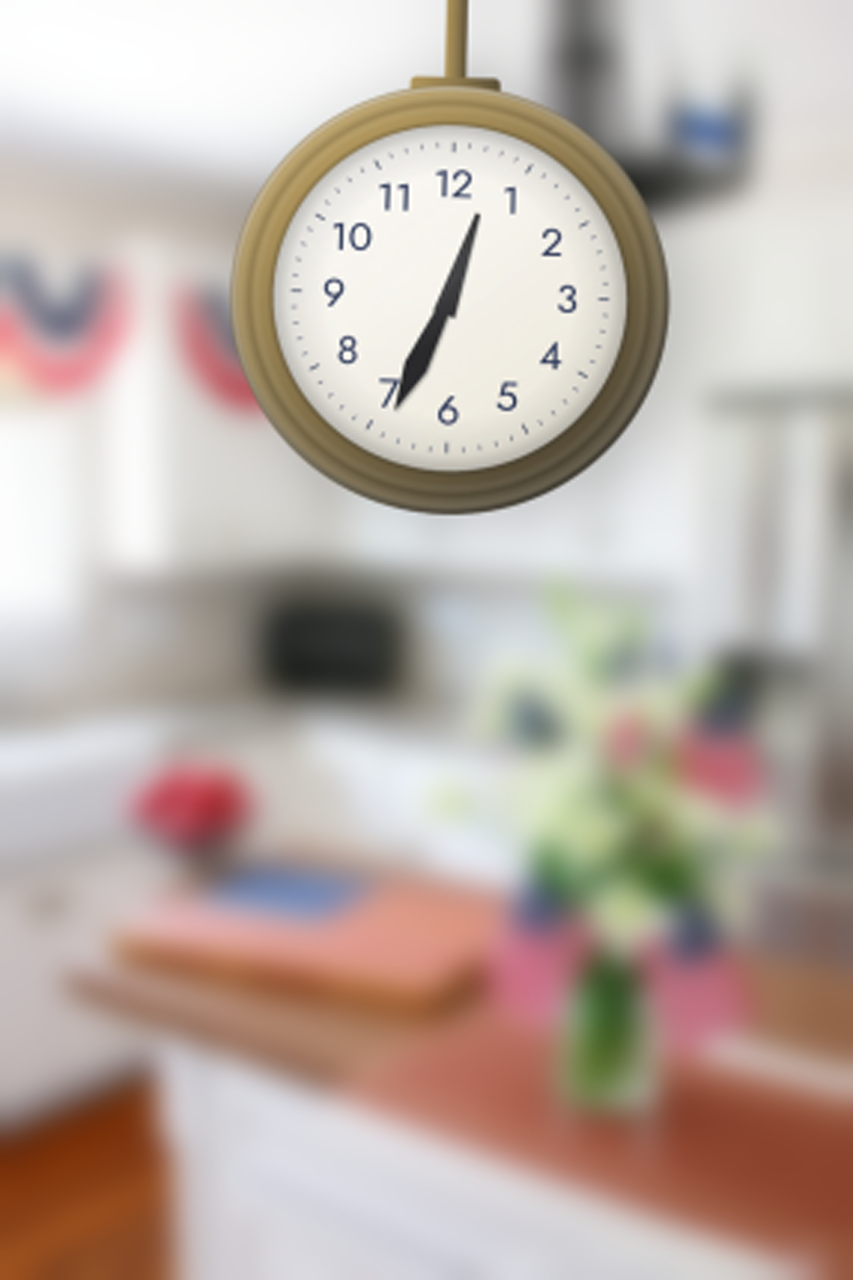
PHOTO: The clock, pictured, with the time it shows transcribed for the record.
12:34
